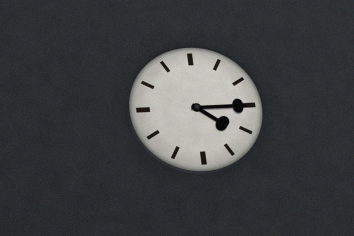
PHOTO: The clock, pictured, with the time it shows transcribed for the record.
4:15
